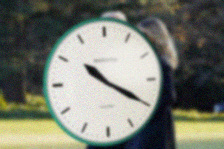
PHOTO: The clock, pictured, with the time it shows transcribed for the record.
10:20
